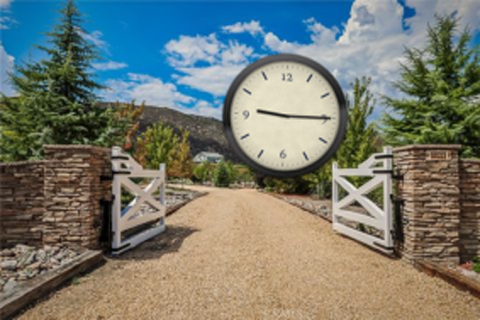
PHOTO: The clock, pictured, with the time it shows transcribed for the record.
9:15
